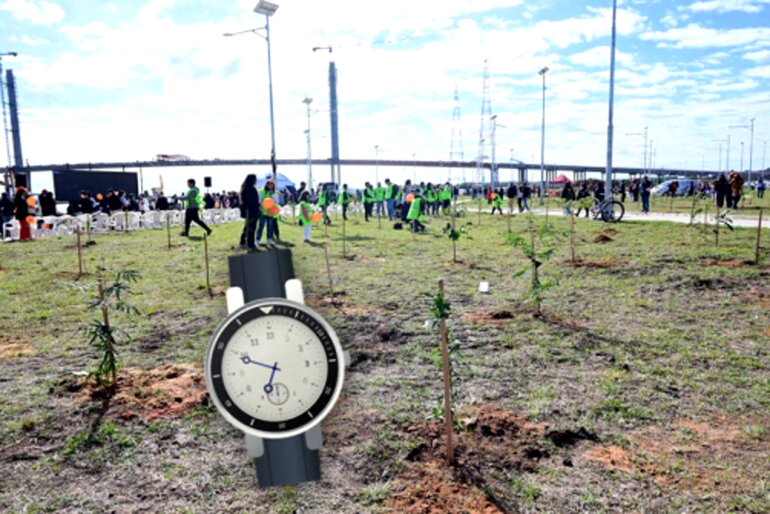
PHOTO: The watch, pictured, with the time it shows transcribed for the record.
6:49
